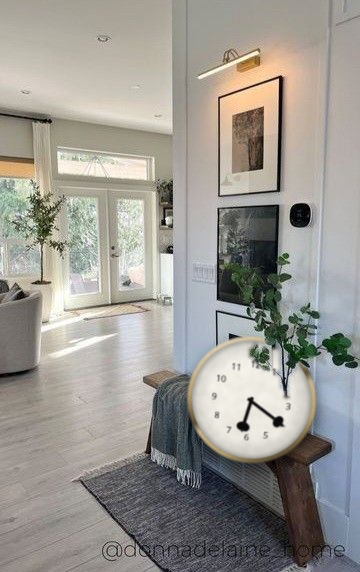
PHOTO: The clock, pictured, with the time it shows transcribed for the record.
6:20
